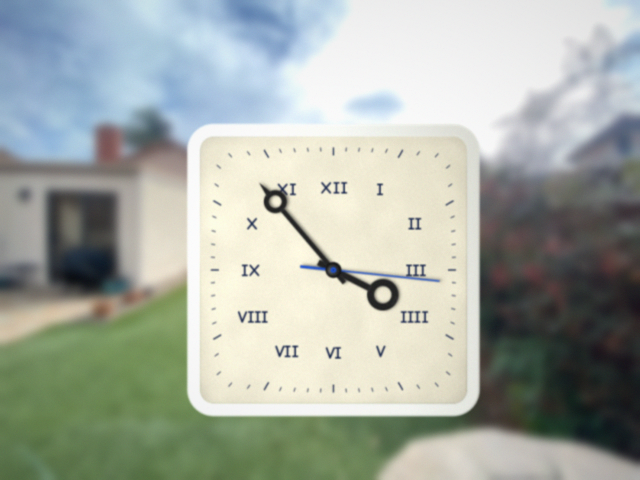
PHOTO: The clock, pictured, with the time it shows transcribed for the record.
3:53:16
